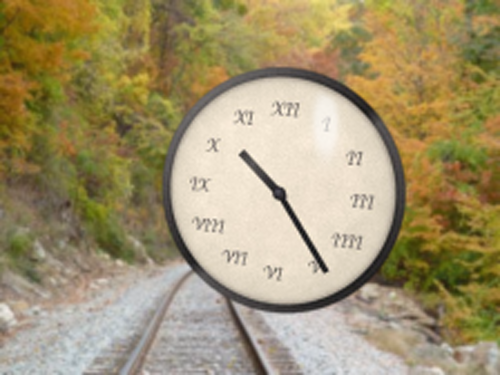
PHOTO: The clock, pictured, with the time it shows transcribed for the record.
10:24
